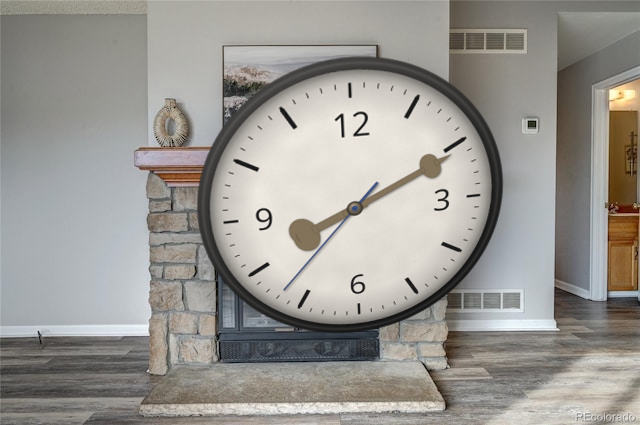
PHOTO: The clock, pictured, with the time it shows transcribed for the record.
8:10:37
